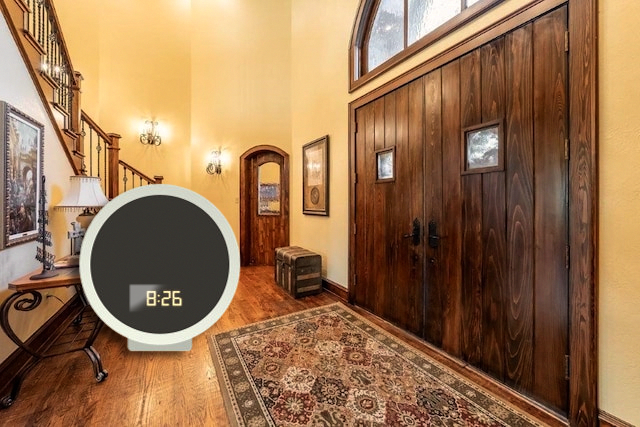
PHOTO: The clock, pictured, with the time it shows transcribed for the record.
8:26
